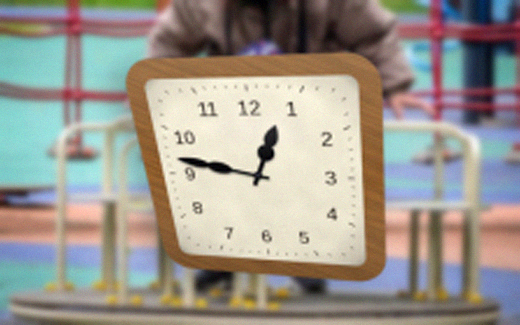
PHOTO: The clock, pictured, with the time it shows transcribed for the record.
12:47
